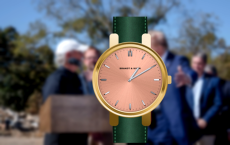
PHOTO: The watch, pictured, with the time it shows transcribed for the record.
1:10
